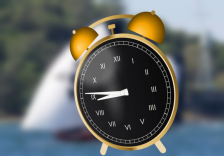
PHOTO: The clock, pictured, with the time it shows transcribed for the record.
8:46
